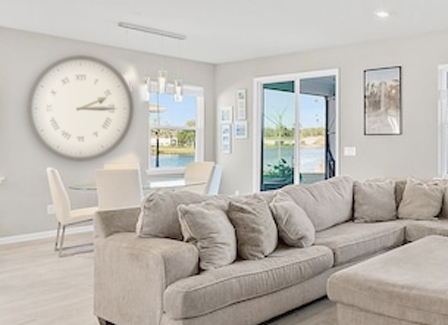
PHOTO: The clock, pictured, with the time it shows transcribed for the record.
2:15
